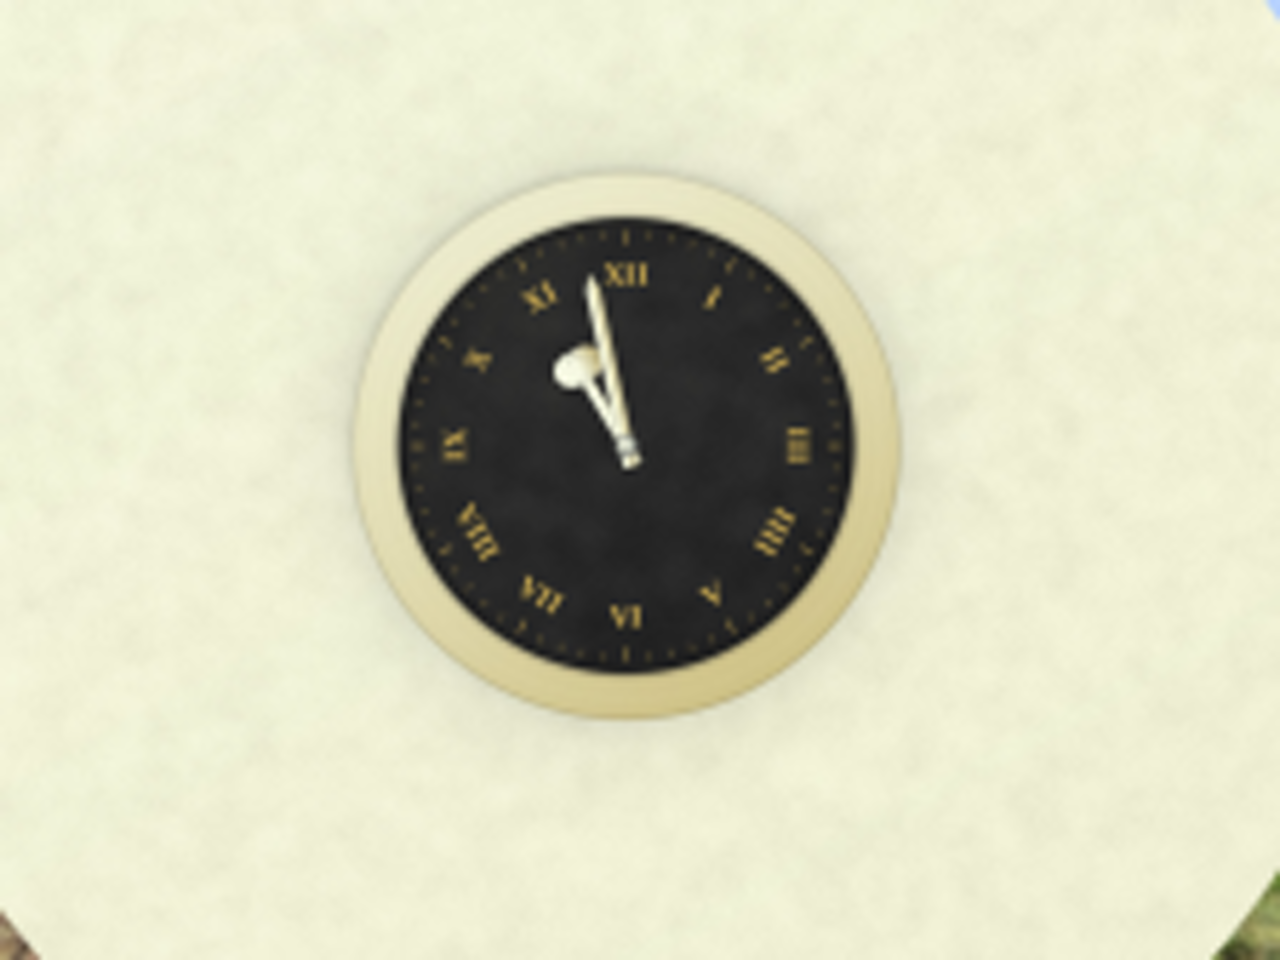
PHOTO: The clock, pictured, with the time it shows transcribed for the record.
10:58
